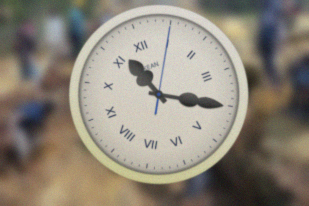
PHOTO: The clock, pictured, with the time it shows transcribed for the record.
11:20:05
